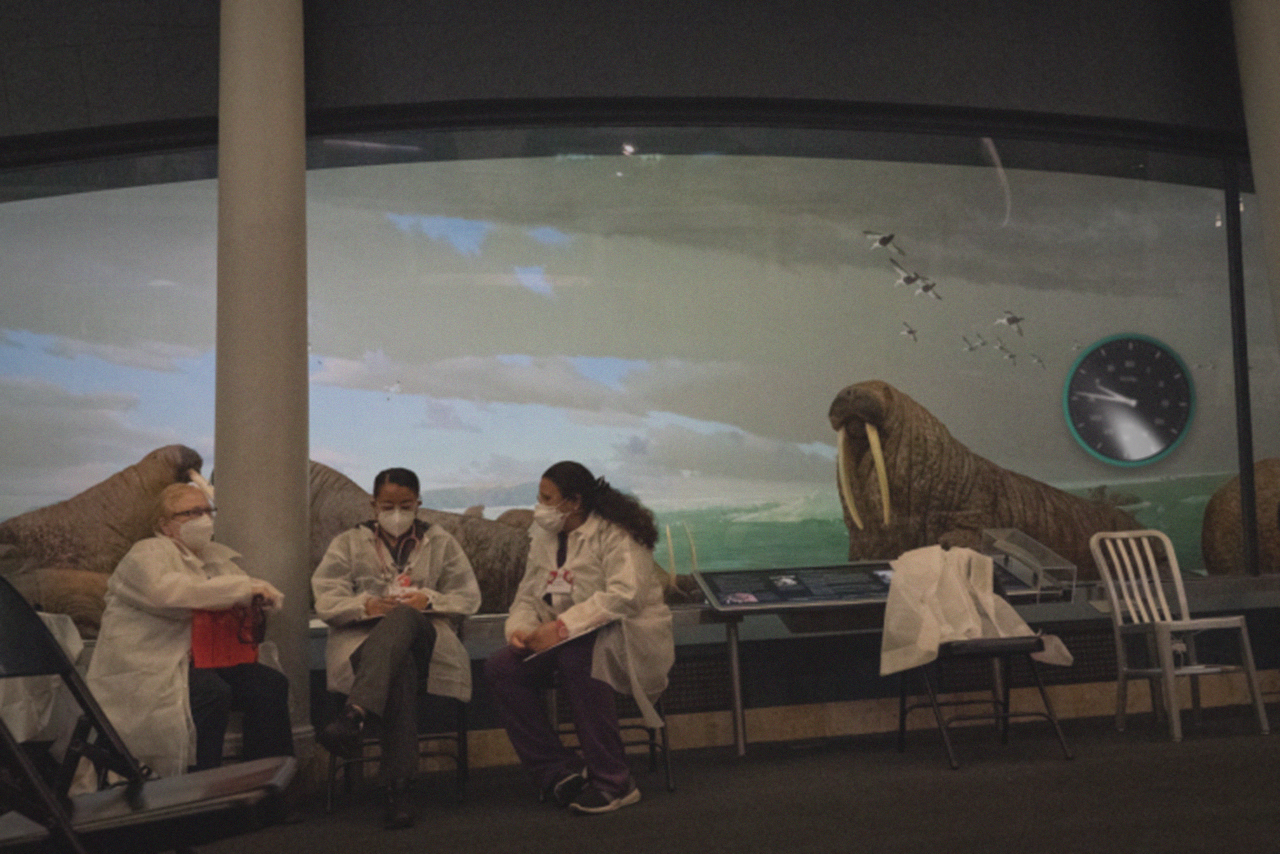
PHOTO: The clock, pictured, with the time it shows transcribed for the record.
9:46
